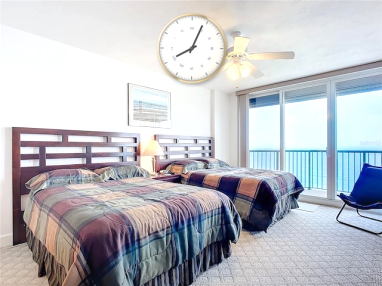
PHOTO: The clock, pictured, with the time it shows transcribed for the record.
8:04
